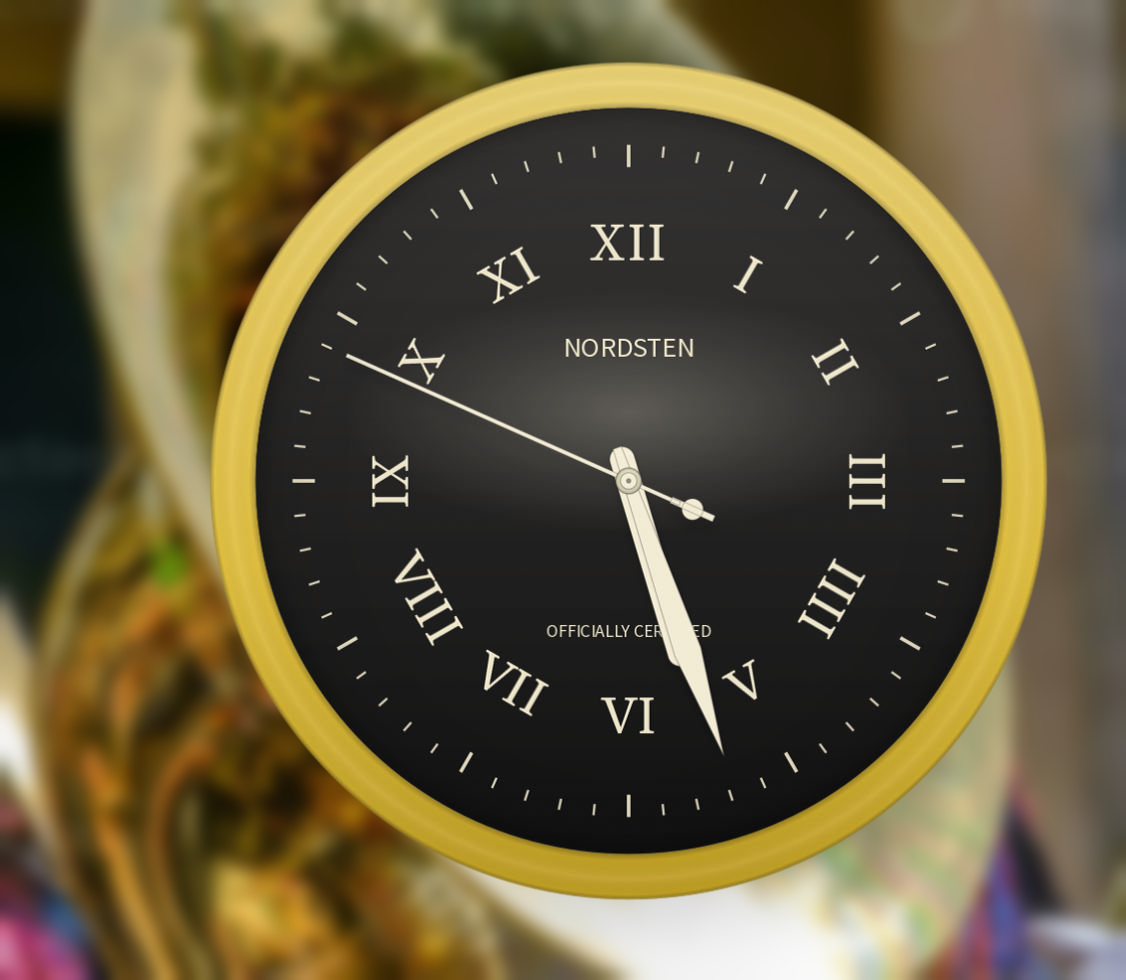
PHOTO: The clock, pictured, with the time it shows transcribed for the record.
5:26:49
